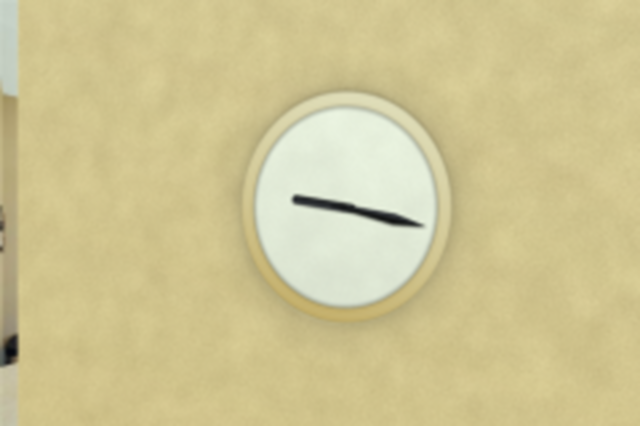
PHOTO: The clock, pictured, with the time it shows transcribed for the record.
9:17
